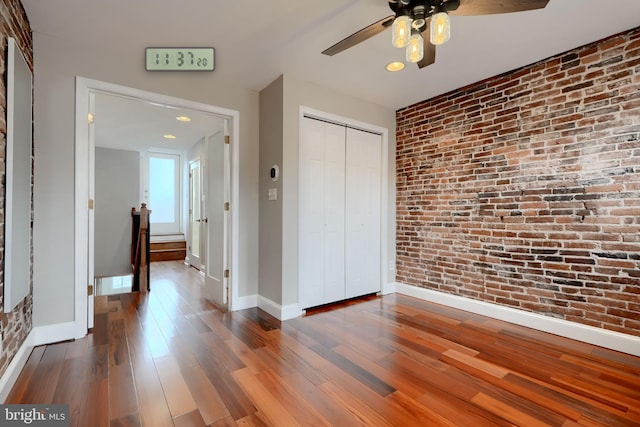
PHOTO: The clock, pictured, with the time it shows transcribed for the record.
11:37
